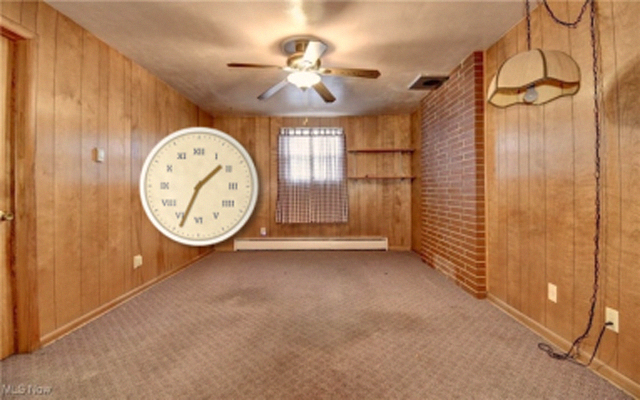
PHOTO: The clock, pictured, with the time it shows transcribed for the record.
1:34
